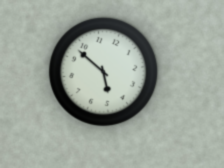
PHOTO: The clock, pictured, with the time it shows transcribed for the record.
4:48
